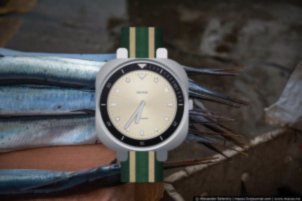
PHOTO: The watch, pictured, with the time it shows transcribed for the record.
6:36
